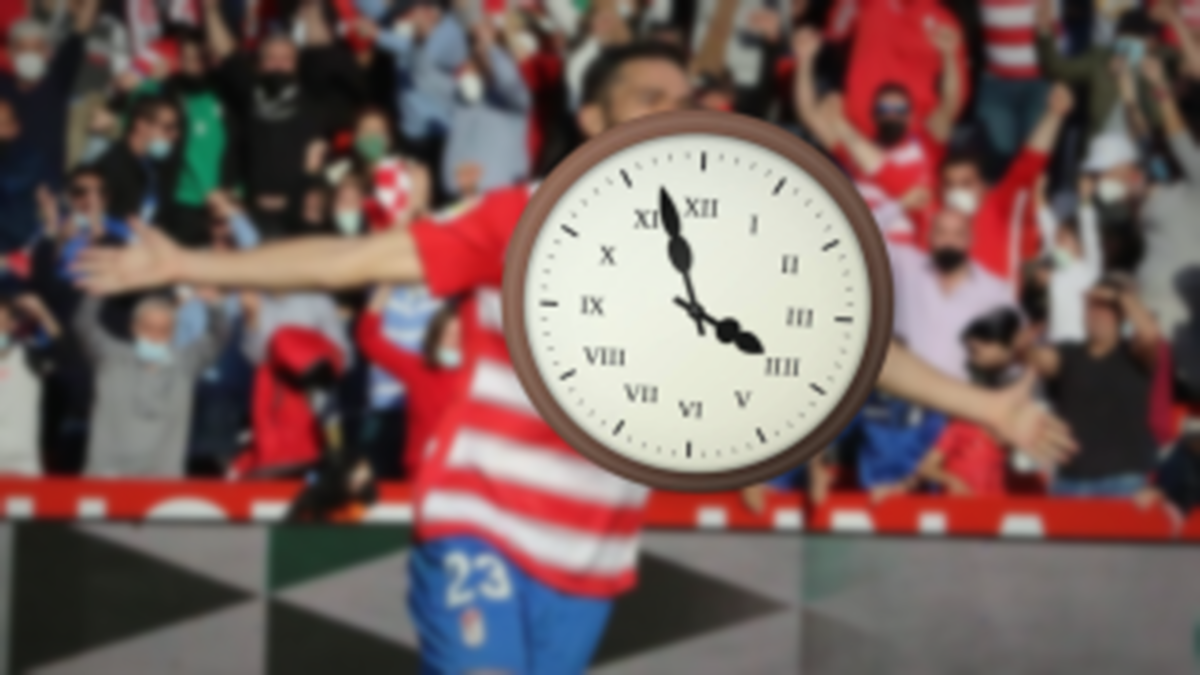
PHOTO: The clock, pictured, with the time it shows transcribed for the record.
3:57
